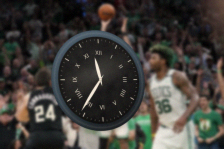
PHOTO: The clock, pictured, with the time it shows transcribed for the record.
11:36
